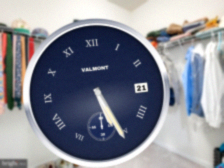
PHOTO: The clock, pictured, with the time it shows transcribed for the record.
5:26
